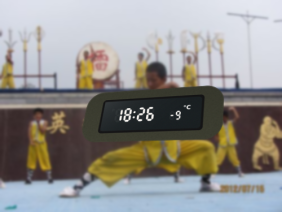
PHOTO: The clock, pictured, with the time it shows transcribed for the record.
18:26
